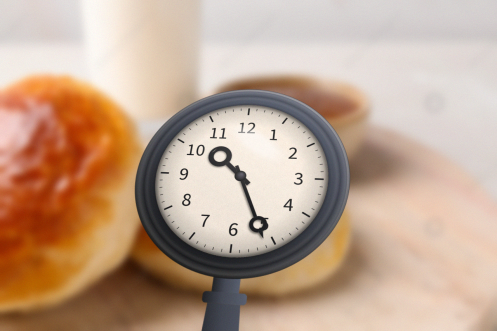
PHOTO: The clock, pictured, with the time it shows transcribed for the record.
10:26
